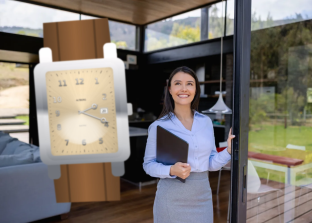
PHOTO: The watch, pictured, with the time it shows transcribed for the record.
2:19
